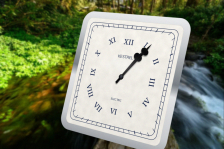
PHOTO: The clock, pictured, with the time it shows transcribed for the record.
1:06
